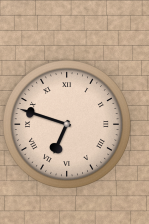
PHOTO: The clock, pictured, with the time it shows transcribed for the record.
6:48
